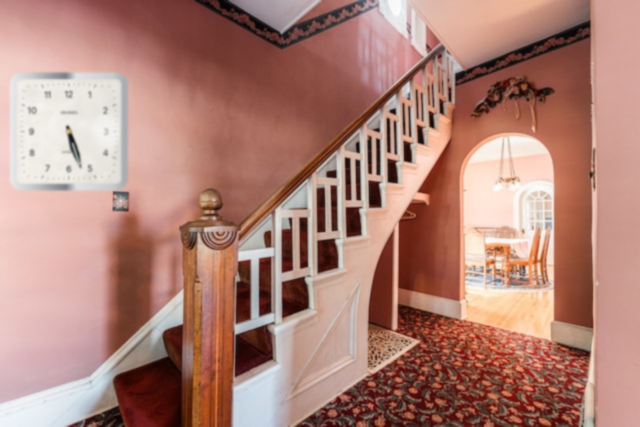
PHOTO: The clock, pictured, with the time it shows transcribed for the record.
5:27
